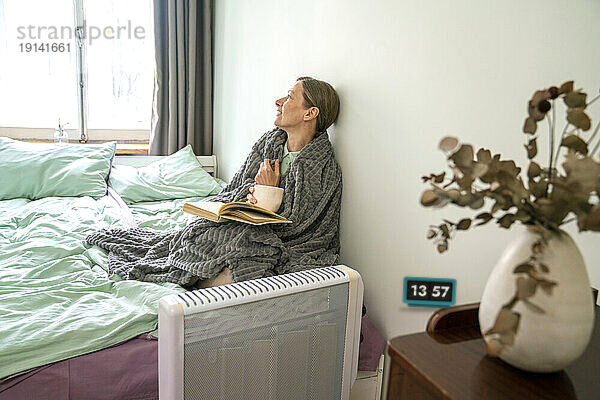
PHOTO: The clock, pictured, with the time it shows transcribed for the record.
13:57
